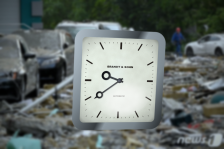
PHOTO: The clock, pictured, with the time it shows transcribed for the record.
9:39
